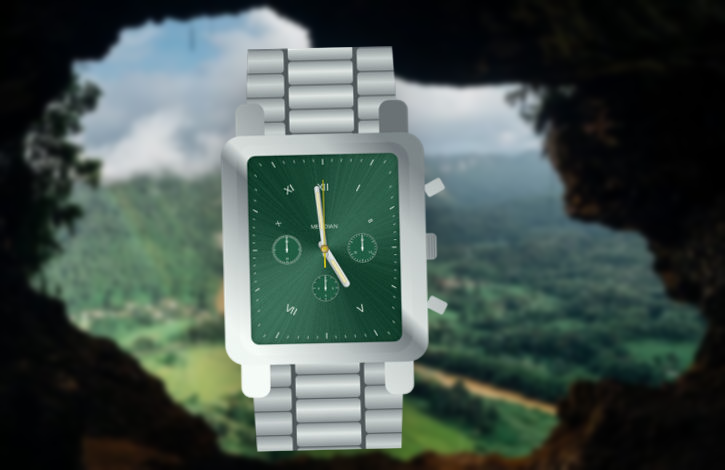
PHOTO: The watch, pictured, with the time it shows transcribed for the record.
4:59
